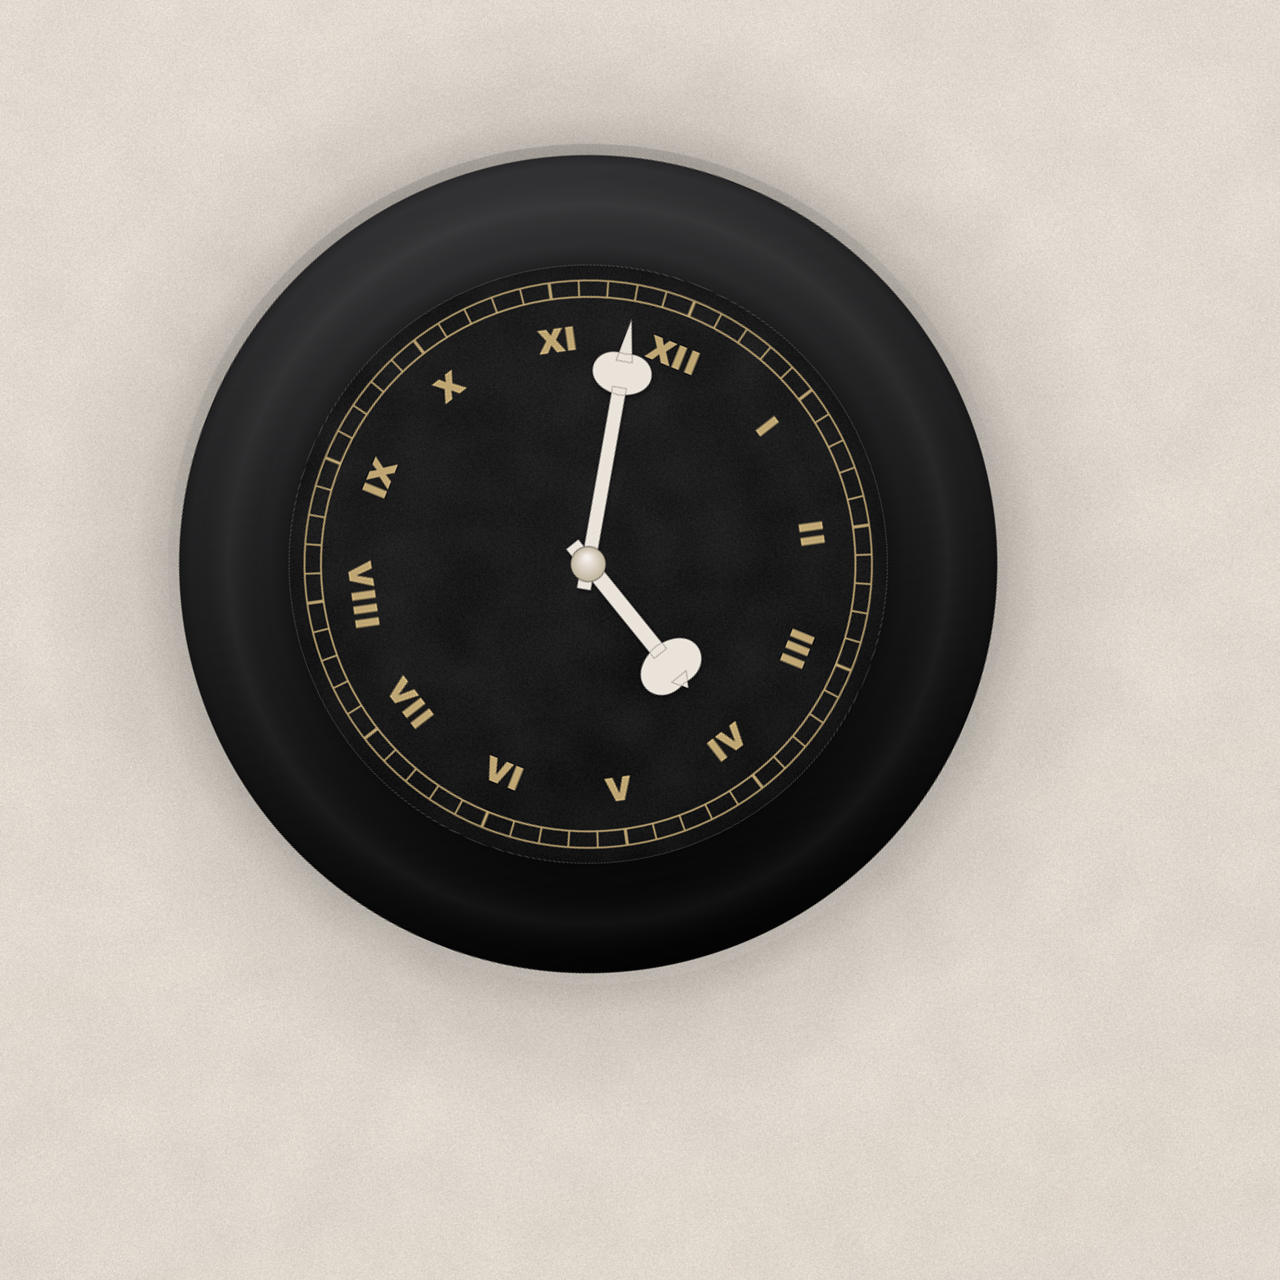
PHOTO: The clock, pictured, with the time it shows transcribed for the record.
3:58
